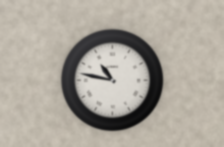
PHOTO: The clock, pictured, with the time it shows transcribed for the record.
10:47
